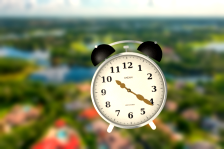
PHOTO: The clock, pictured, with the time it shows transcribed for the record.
10:21
